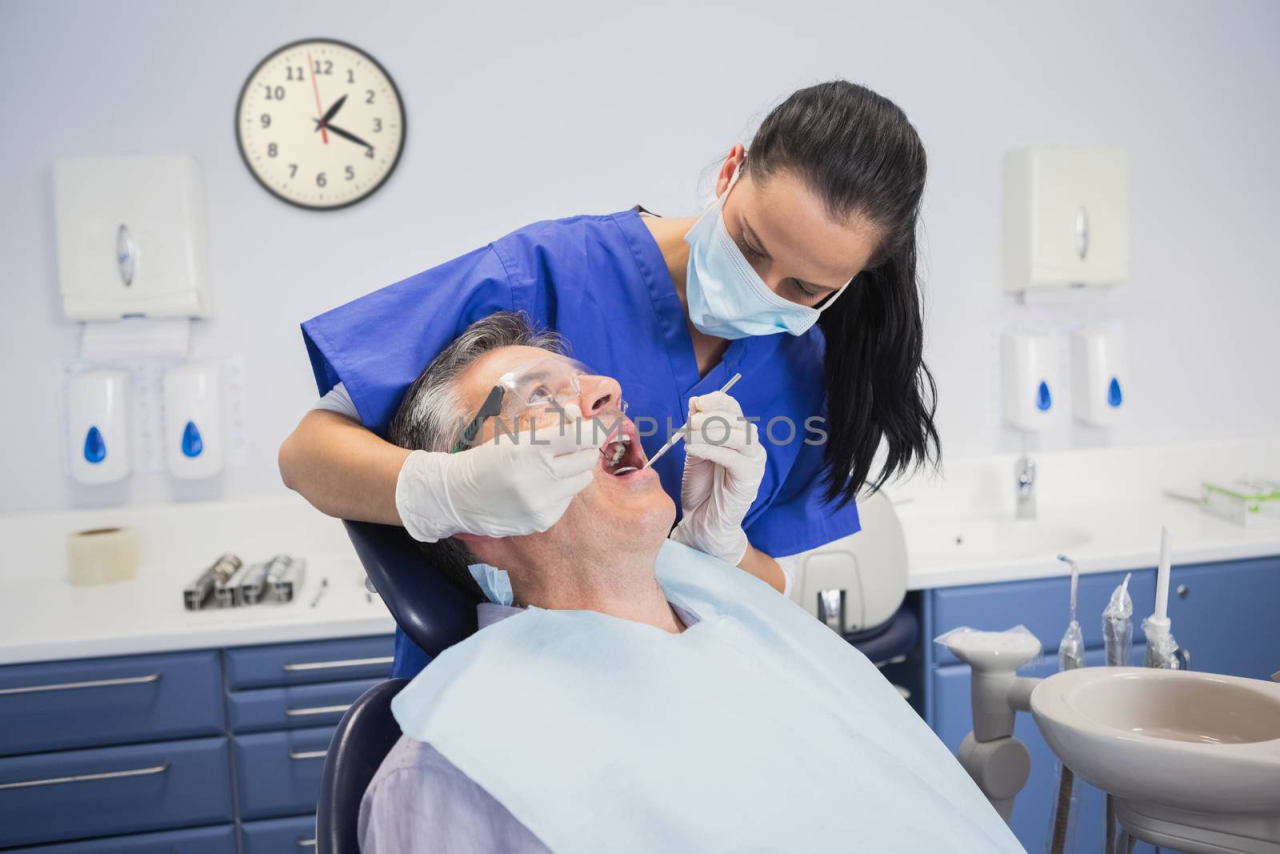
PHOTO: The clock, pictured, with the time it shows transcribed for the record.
1:18:58
